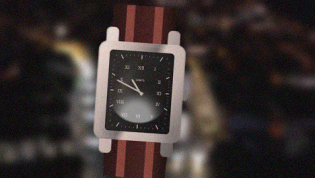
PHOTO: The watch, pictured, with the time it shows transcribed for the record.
10:49
